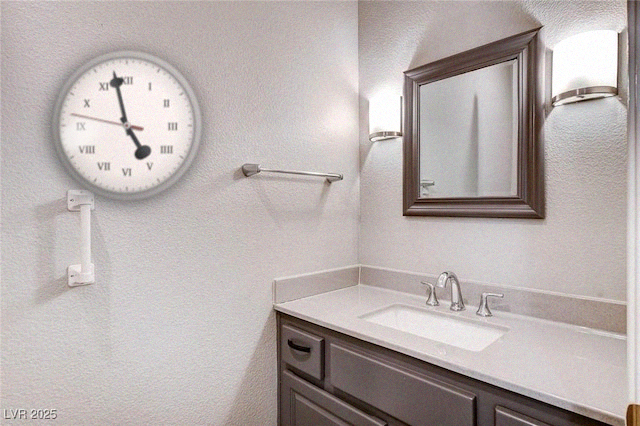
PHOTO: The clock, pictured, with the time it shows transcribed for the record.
4:57:47
